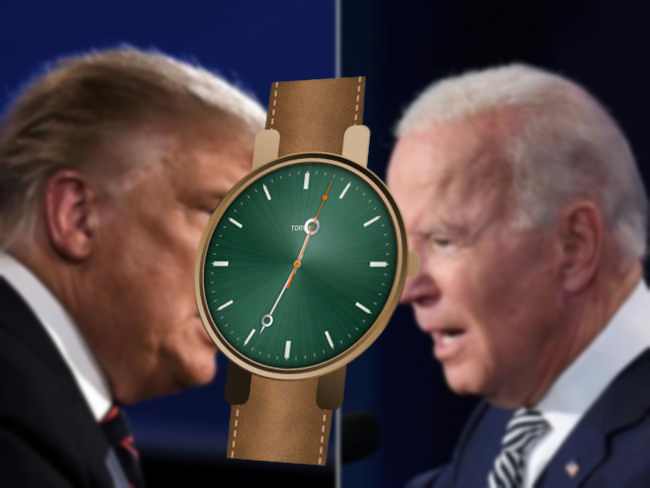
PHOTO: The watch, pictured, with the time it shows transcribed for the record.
12:34:03
